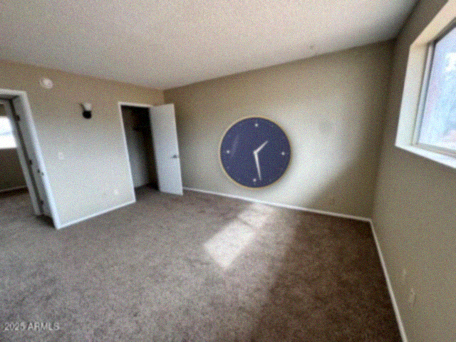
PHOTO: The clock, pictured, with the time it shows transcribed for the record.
1:28
